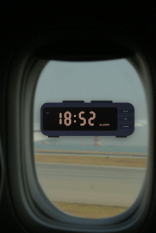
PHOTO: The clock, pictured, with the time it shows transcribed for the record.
18:52
